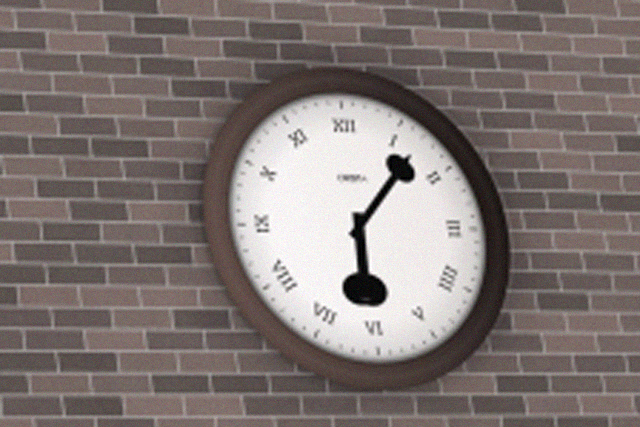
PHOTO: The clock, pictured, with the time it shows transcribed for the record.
6:07
